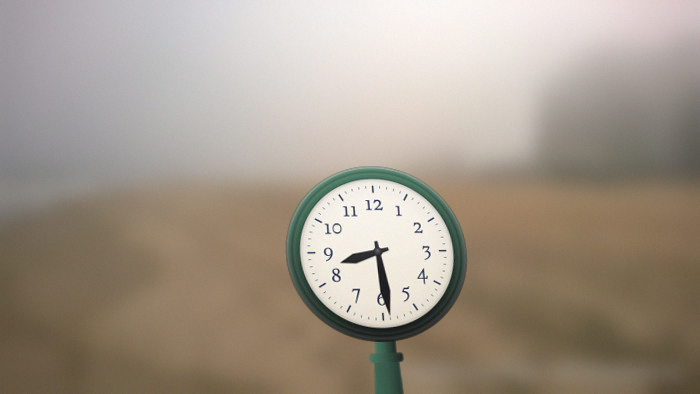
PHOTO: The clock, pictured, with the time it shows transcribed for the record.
8:29
